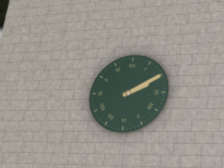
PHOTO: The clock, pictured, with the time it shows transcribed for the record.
2:10
